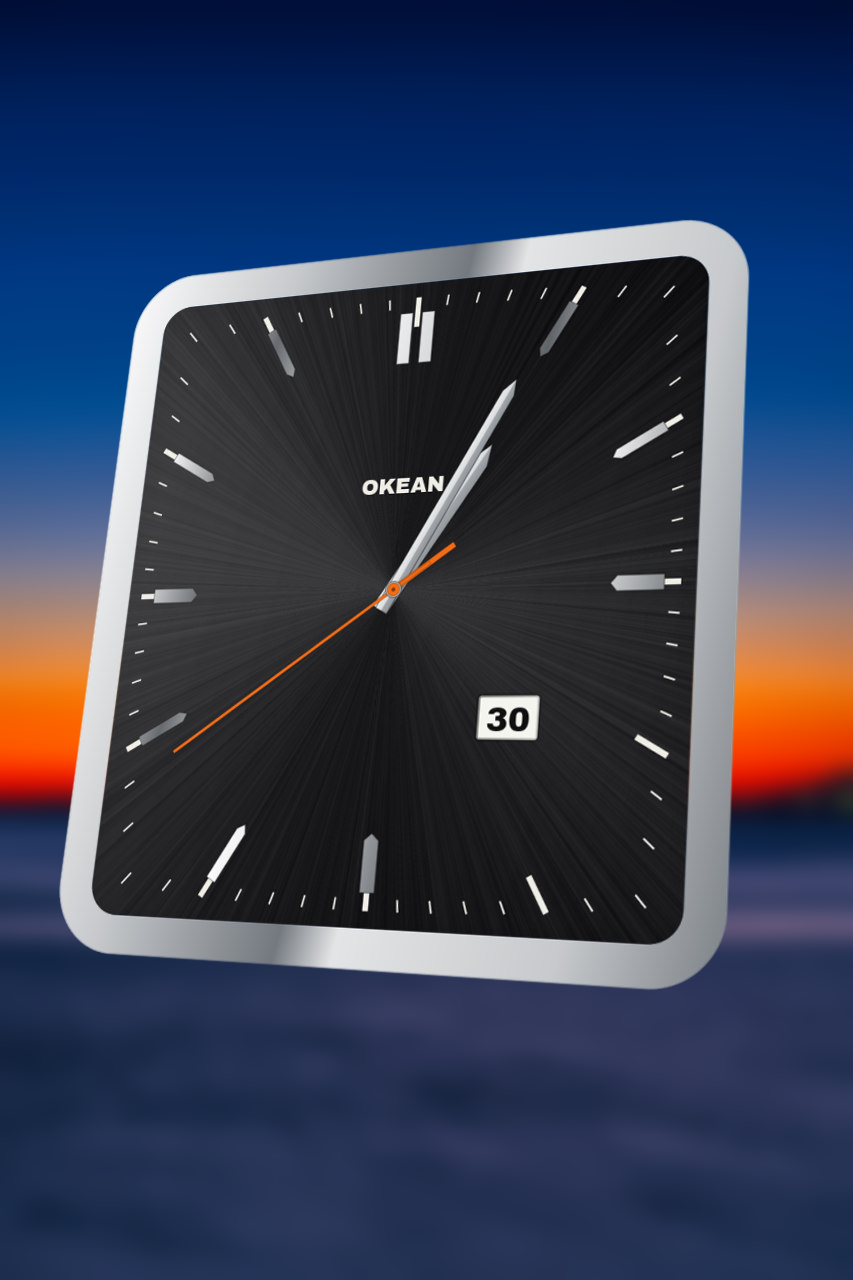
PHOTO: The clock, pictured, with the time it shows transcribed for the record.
1:04:39
